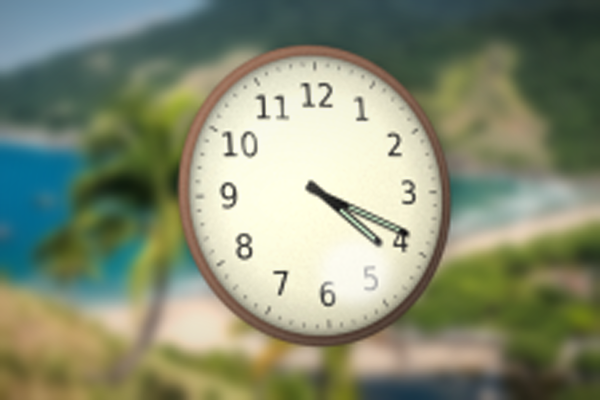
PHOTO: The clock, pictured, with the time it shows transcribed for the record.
4:19
